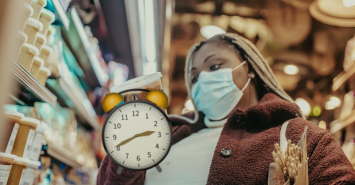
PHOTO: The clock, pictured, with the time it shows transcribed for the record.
2:41
